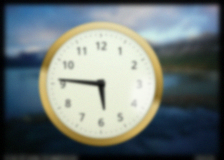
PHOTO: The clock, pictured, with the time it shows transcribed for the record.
5:46
